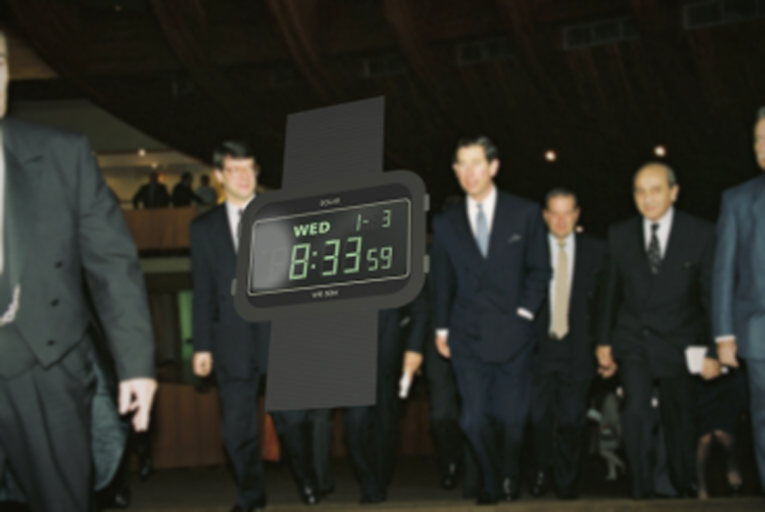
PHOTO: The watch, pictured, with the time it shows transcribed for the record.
8:33:59
